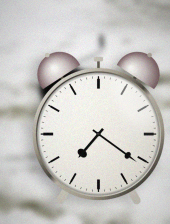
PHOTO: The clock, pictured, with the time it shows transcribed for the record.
7:21
